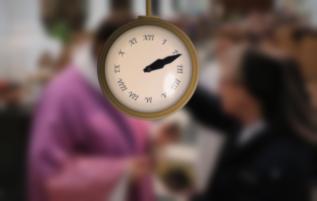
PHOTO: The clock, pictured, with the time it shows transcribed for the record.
2:11
